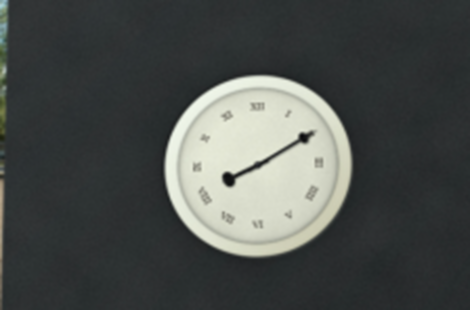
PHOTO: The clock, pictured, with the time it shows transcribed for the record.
8:10
